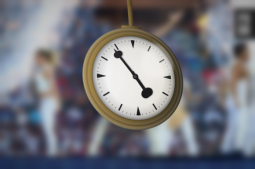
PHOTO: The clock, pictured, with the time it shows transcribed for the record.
4:54
